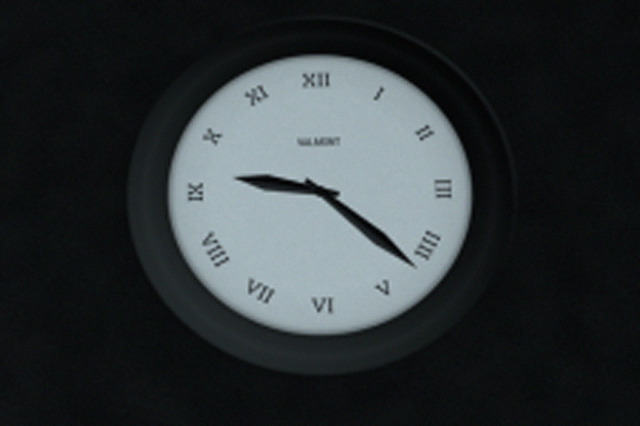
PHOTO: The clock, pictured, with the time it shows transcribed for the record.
9:22
